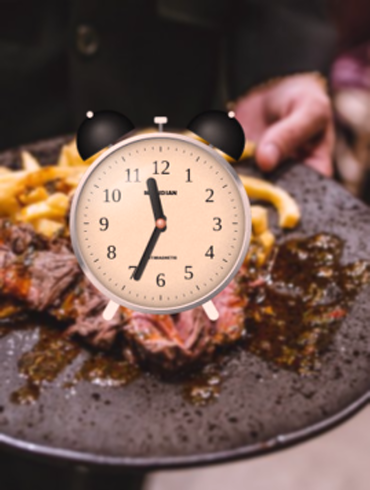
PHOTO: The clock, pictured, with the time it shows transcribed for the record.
11:34
